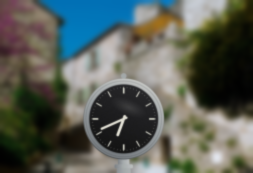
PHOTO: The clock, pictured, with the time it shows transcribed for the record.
6:41
